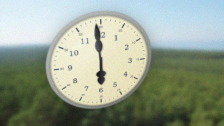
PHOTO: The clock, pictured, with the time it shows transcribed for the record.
5:59
